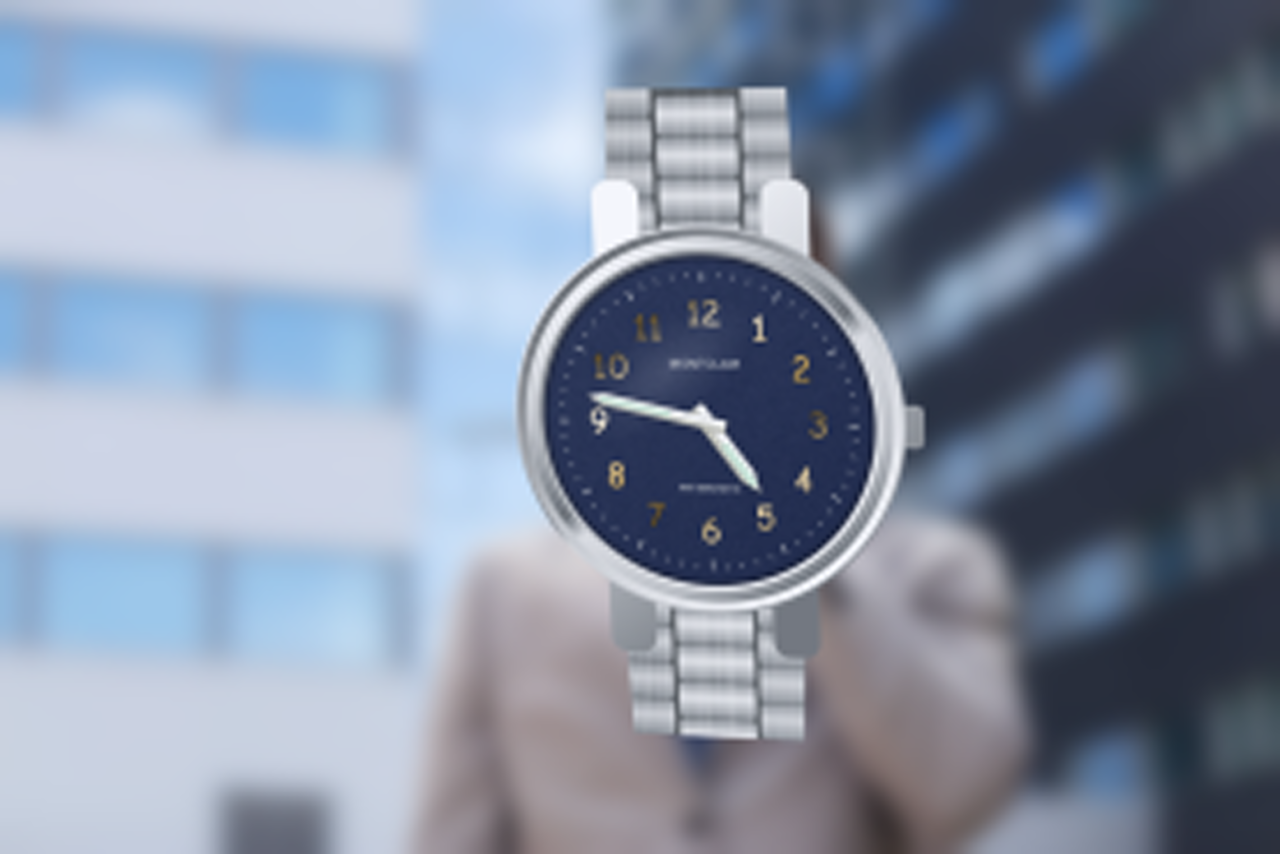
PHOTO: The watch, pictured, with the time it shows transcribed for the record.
4:47
